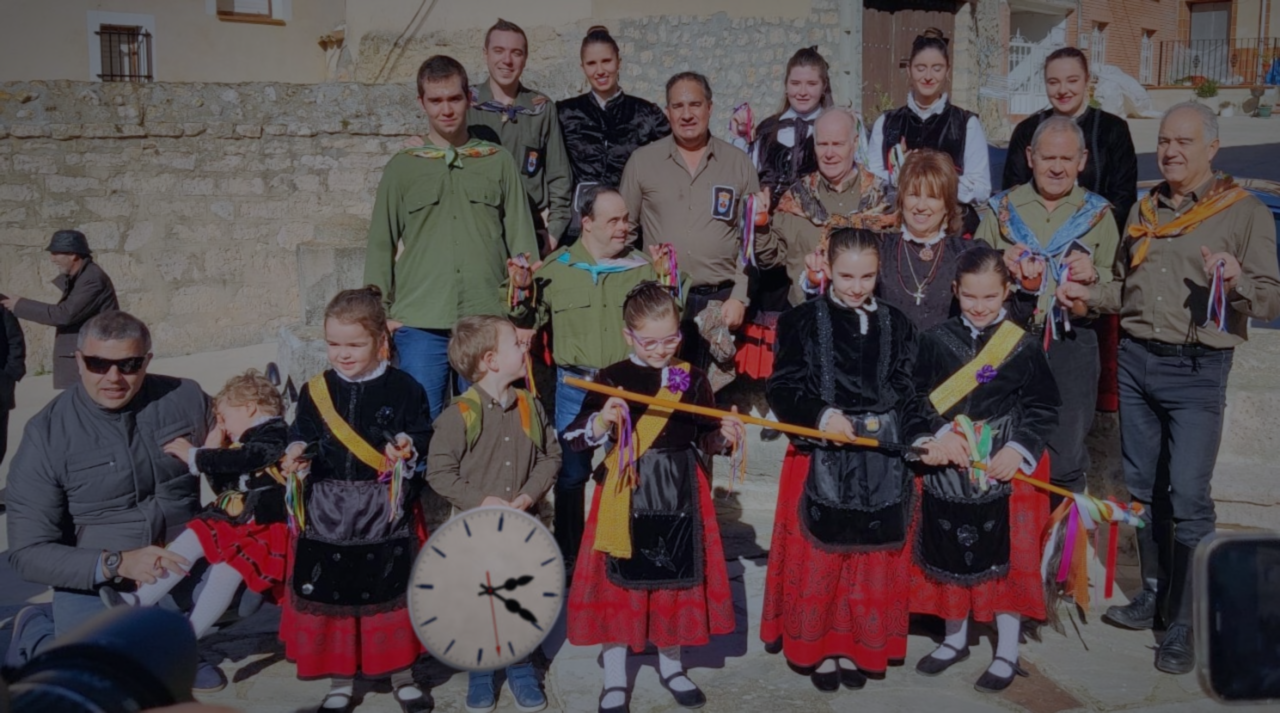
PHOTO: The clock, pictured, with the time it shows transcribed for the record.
2:19:27
